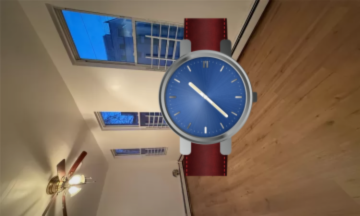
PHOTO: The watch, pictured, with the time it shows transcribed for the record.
10:22
